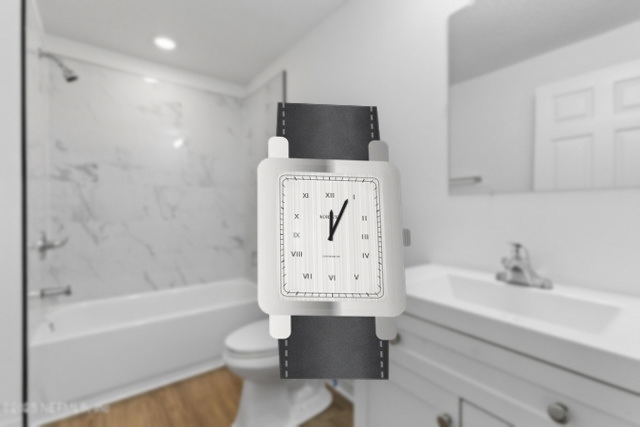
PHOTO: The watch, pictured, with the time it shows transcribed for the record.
12:04
